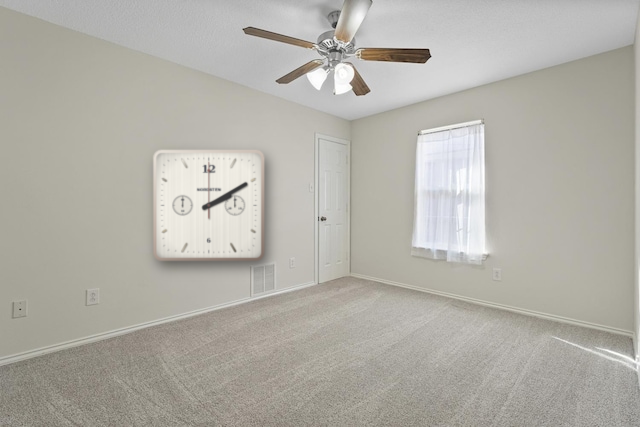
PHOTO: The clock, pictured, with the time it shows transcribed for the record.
2:10
